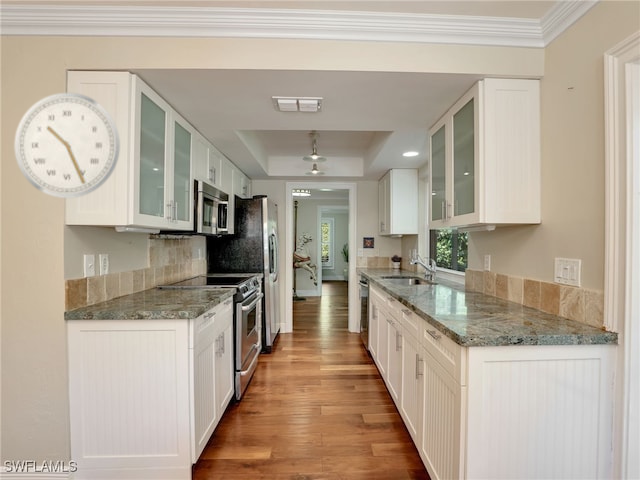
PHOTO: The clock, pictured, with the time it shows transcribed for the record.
10:26
